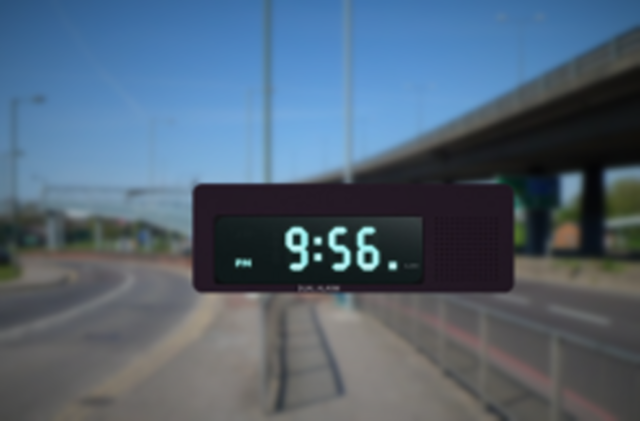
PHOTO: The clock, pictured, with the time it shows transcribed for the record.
9:56
